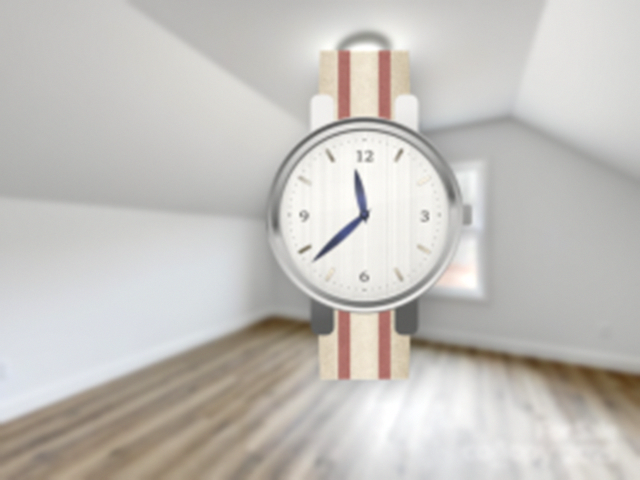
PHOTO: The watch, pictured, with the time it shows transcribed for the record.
11:38
